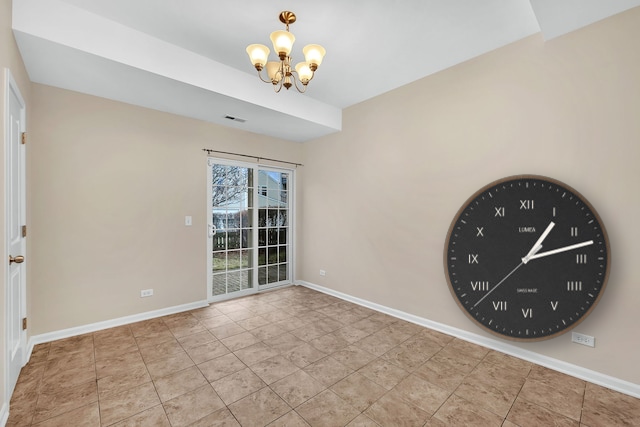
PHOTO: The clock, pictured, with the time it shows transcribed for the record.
1:12:38
